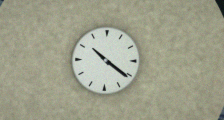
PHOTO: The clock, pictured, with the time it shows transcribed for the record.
10:21
